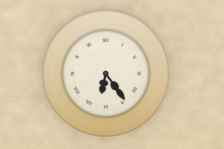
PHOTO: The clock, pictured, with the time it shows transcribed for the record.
6:24
